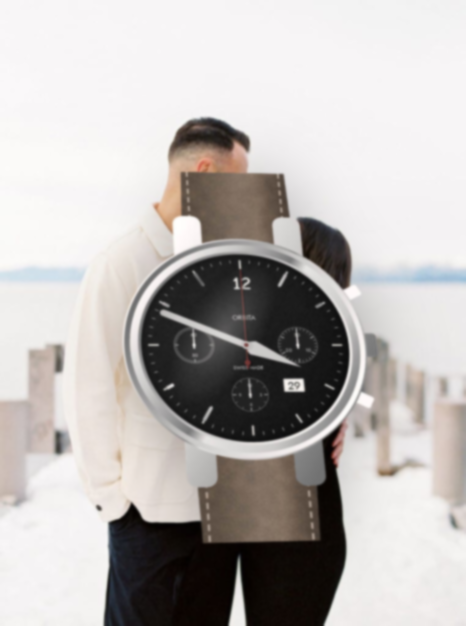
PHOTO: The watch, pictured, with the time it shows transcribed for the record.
3:49
